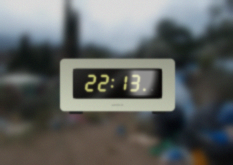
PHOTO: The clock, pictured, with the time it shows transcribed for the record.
22:13
